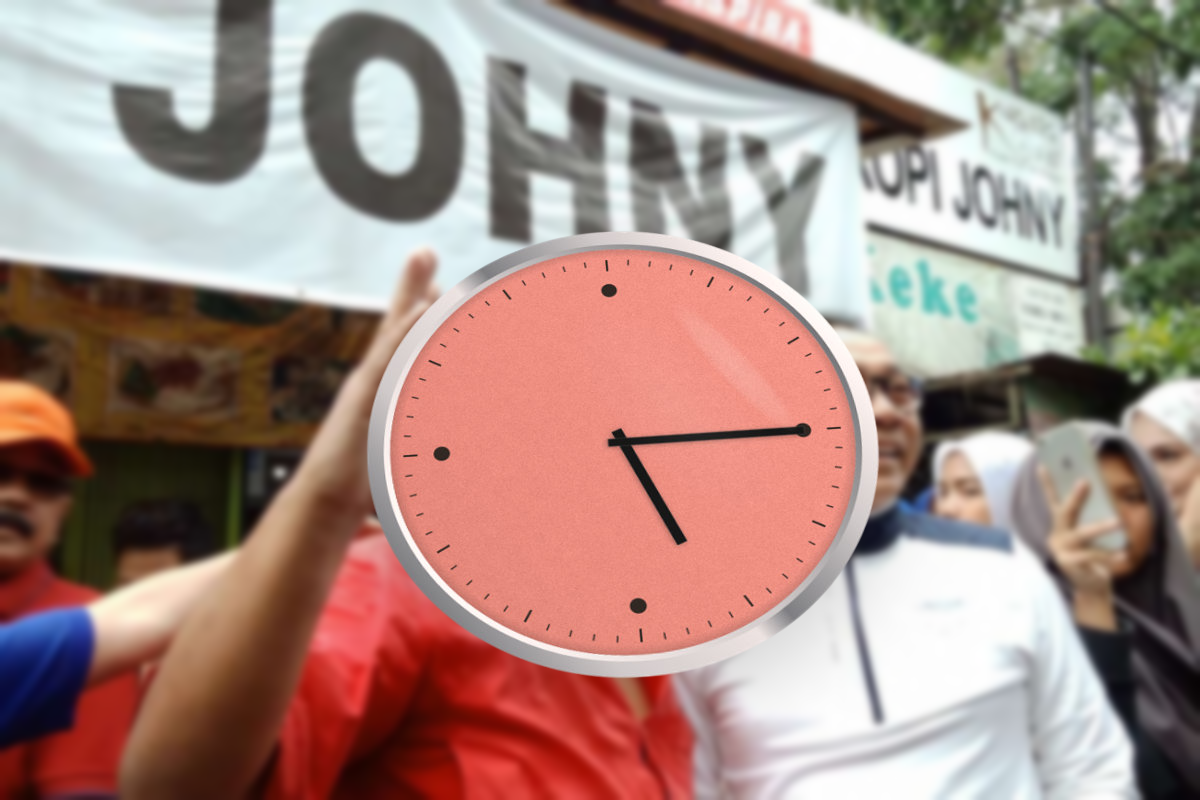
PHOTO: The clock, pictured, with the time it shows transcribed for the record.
5:15
